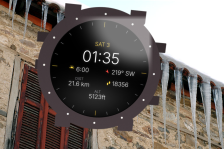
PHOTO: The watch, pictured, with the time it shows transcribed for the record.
1:35
